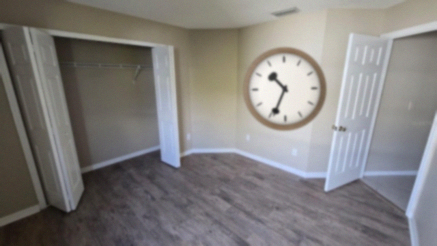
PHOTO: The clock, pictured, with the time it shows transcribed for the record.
10:34
